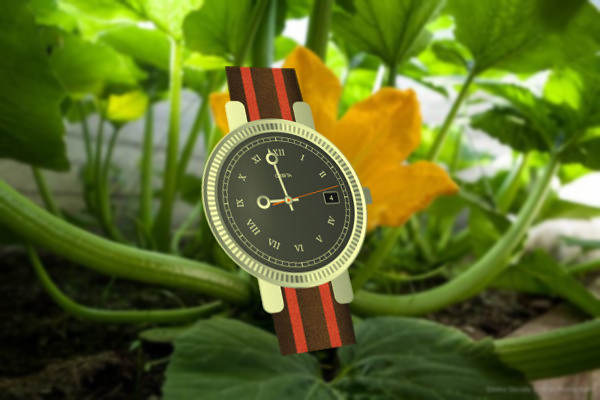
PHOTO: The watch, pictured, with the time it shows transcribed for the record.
8:58:13
